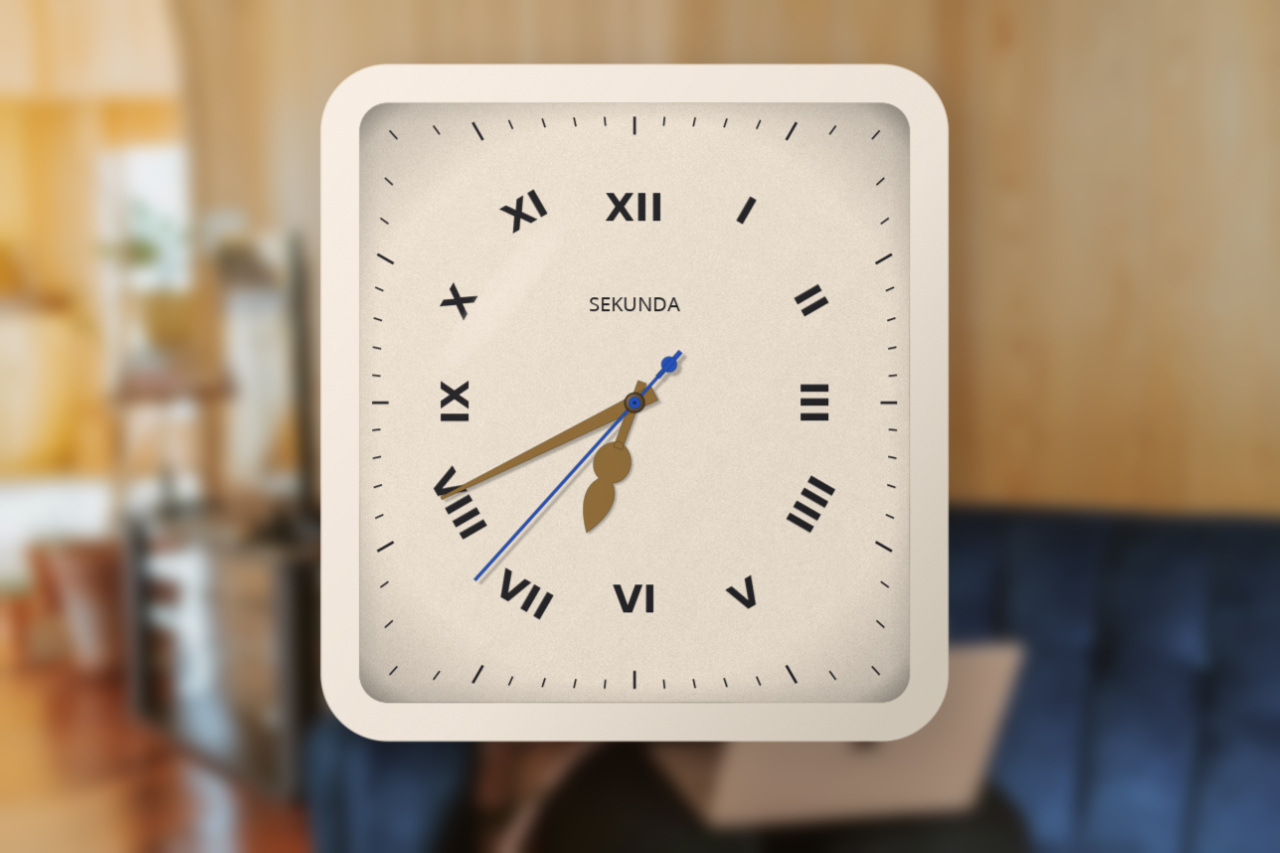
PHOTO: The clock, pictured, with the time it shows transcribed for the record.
6:40:37
